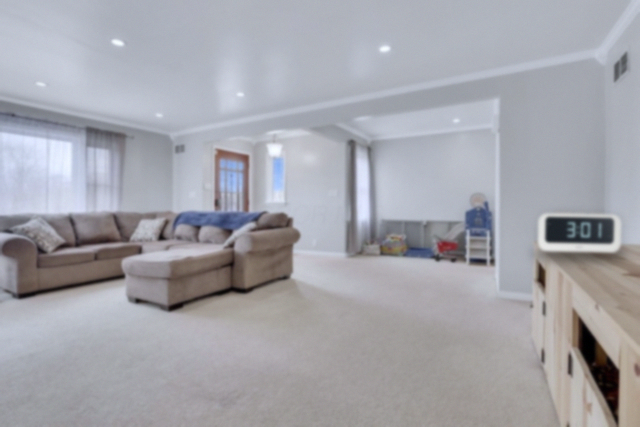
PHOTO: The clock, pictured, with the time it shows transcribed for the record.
3:01
